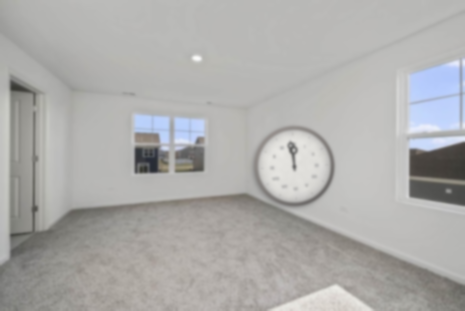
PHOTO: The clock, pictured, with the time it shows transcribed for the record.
11:59
